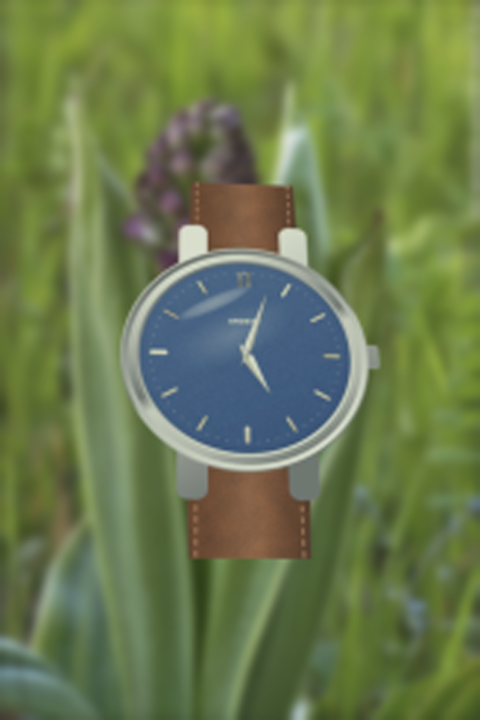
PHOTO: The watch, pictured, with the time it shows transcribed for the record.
5:03
